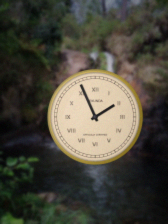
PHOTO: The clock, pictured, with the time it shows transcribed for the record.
1:56
